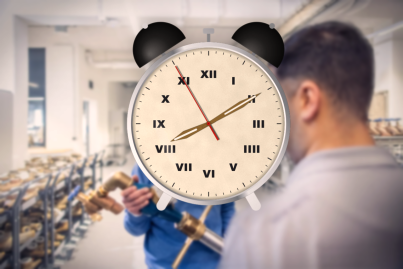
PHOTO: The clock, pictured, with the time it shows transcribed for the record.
8:09:55
